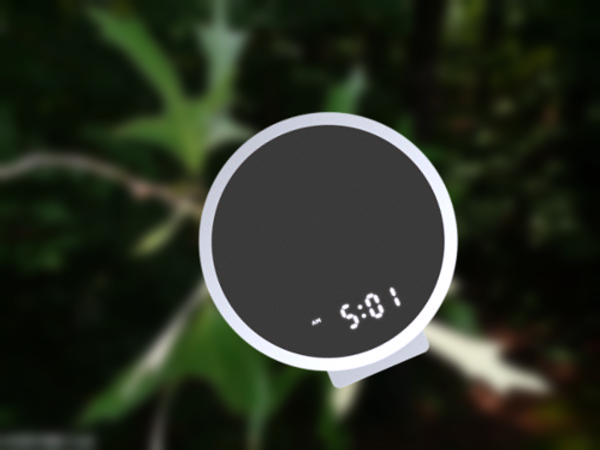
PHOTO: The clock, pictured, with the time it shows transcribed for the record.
5:01
